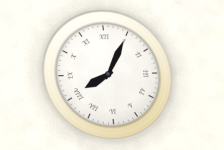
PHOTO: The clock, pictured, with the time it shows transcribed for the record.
8:05
